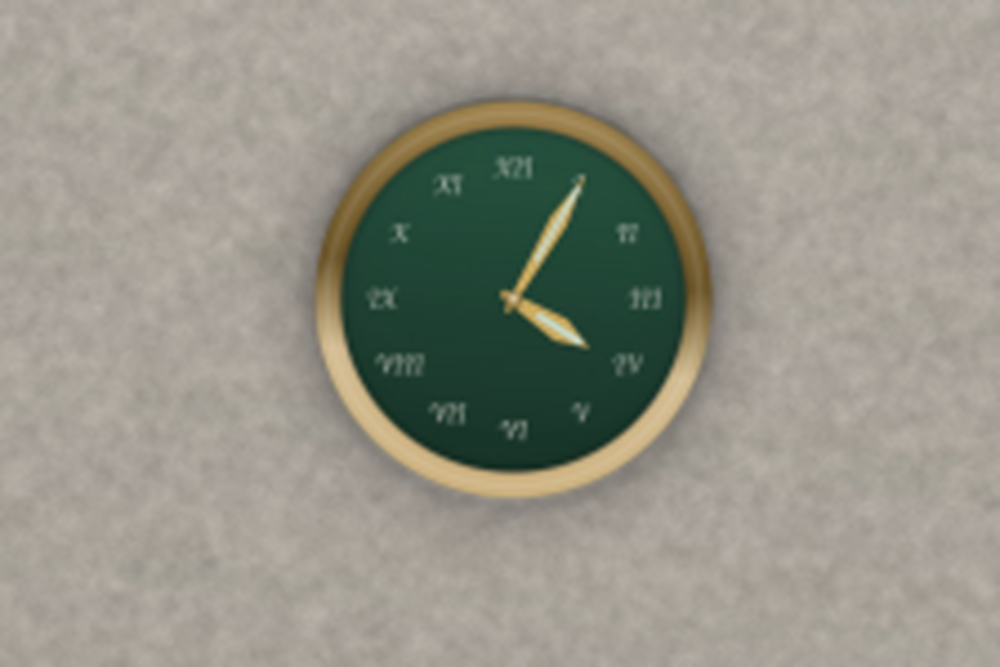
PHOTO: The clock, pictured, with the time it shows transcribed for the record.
4:05
